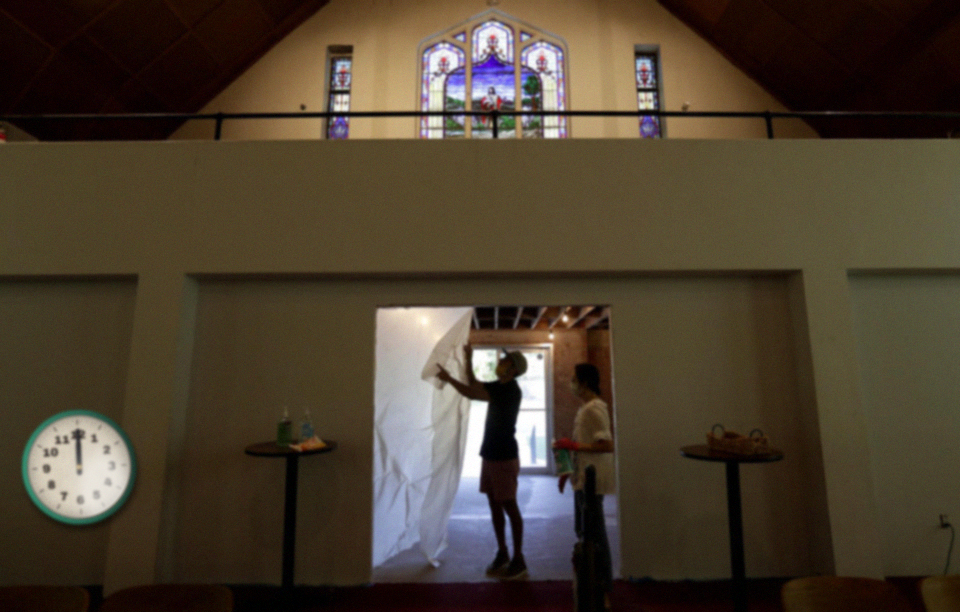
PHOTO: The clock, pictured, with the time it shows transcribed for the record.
12:00
